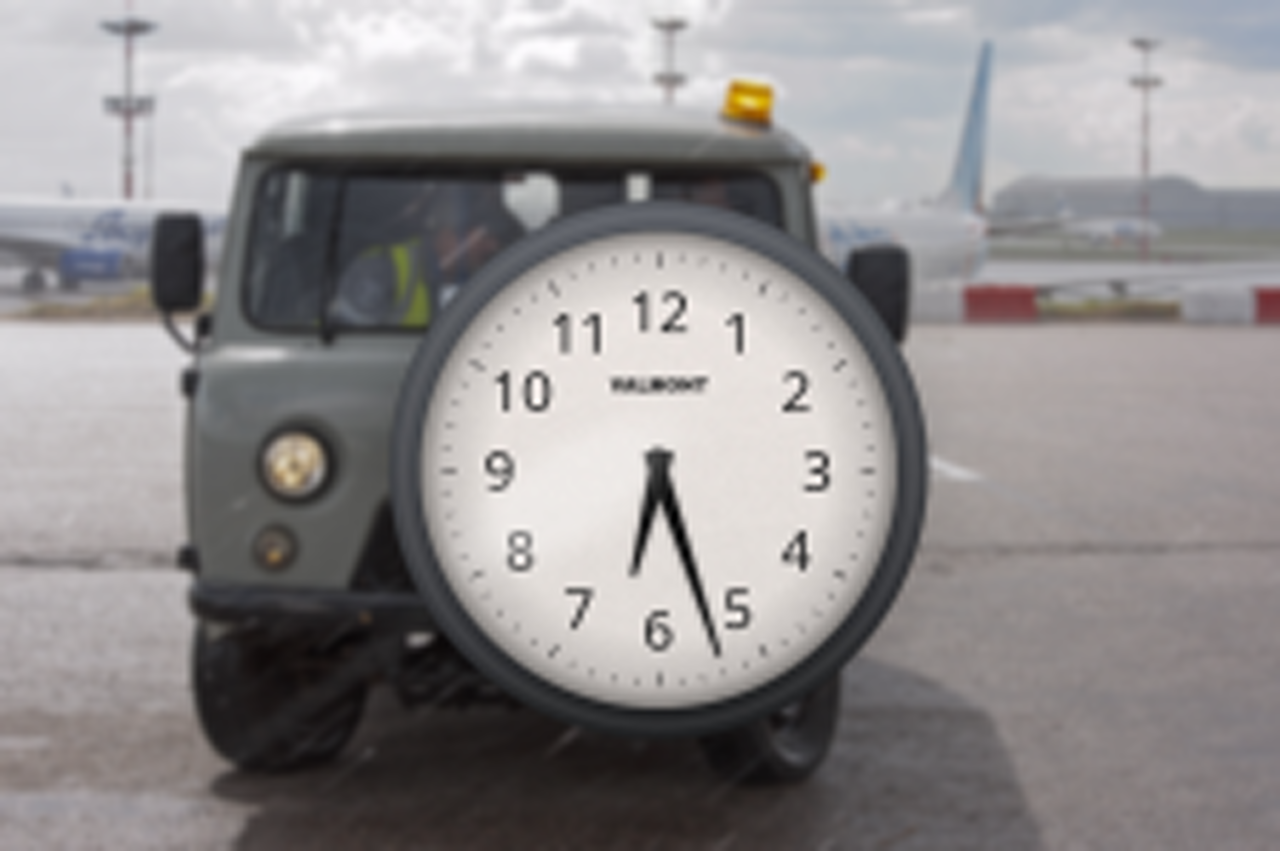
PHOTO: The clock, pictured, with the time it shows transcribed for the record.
6:27
